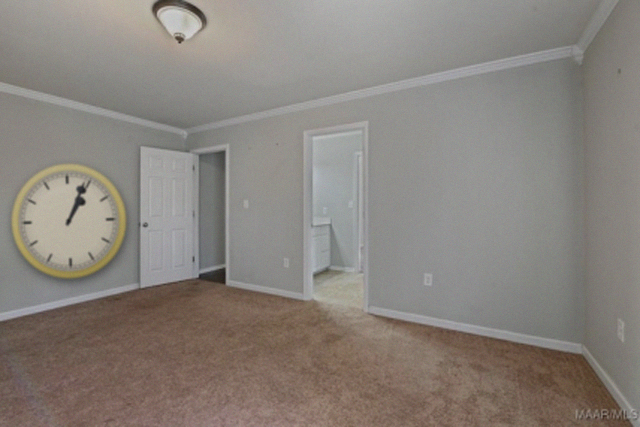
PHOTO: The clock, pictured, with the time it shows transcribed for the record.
1:04
